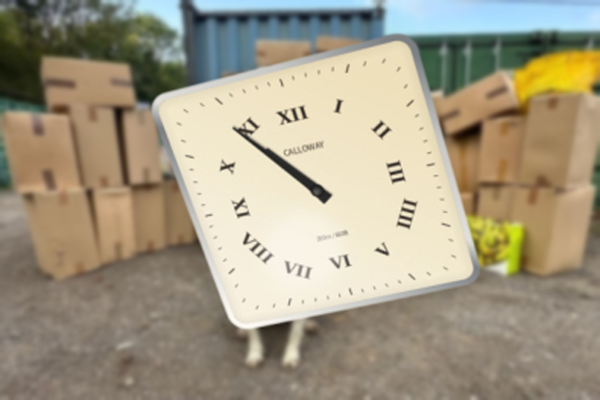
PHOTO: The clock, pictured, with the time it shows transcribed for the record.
10:54
